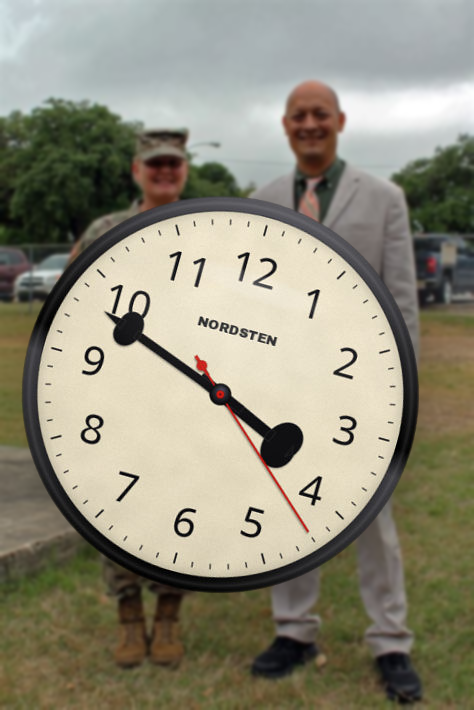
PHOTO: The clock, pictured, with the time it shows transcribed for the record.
3:48:22
